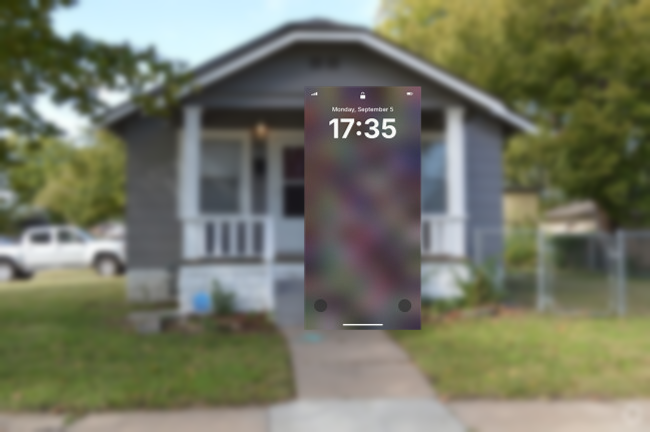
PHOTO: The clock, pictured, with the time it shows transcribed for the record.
17:35
